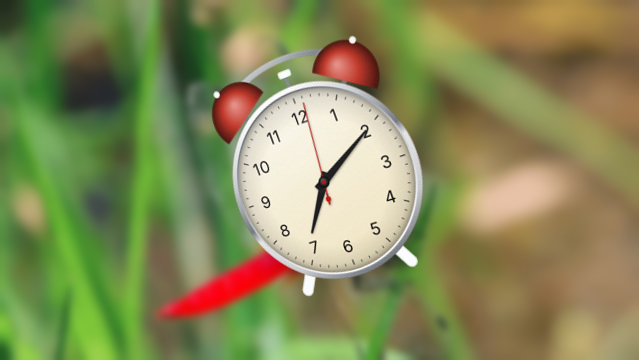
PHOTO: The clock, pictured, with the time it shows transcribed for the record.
7:10:01
